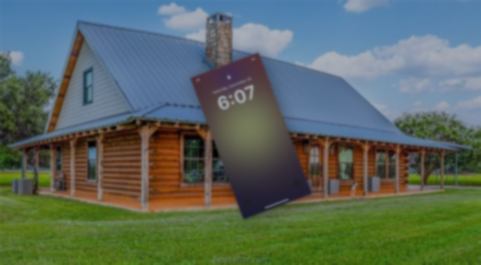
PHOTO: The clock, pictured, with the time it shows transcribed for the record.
6:07
